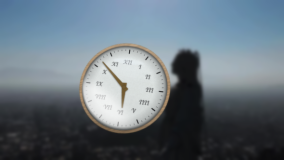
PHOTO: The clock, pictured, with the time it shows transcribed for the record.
5:52
